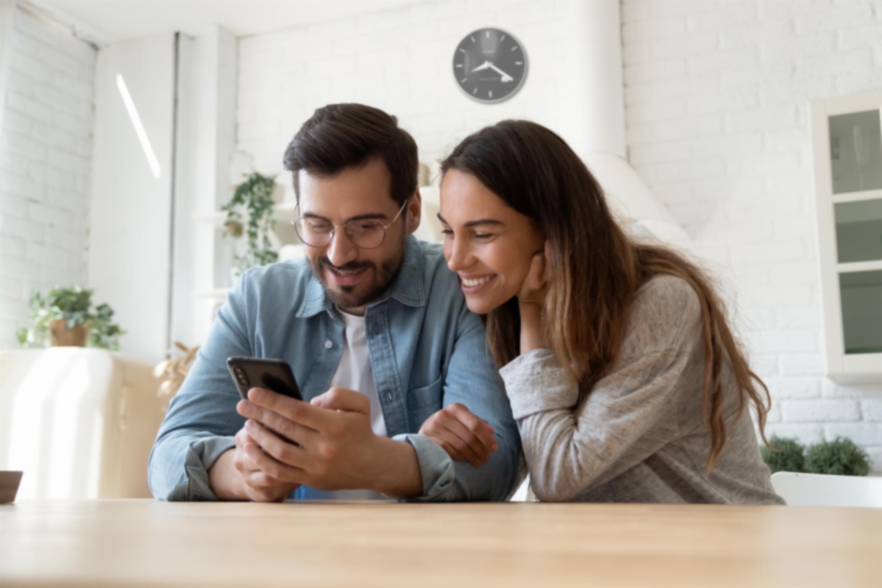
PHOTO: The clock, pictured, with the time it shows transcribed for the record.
8:21
